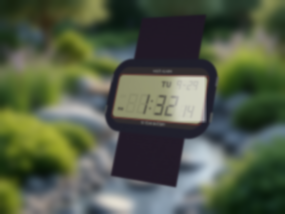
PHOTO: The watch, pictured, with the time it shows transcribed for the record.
1:32
